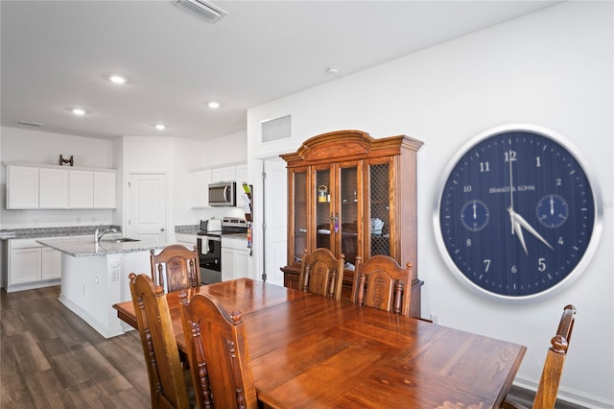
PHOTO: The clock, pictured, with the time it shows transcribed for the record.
5:22
